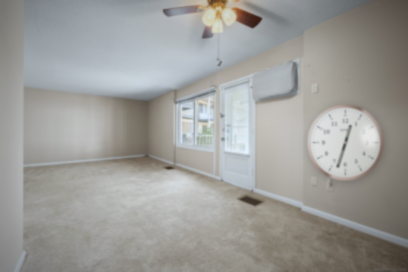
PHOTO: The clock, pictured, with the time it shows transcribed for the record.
12:33
